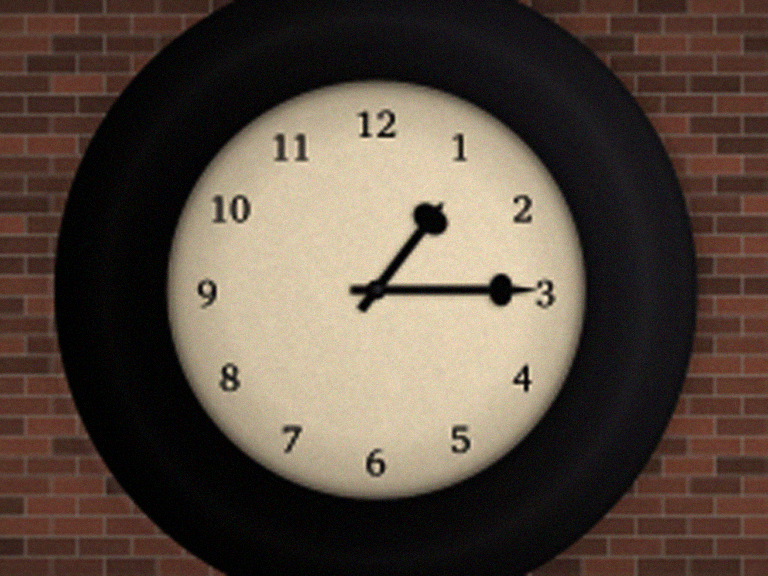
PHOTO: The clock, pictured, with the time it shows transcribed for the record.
1:15
